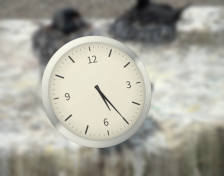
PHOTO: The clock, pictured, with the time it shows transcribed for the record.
5:25
